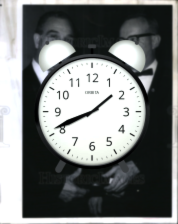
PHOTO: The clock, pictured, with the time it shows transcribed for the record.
1:41
